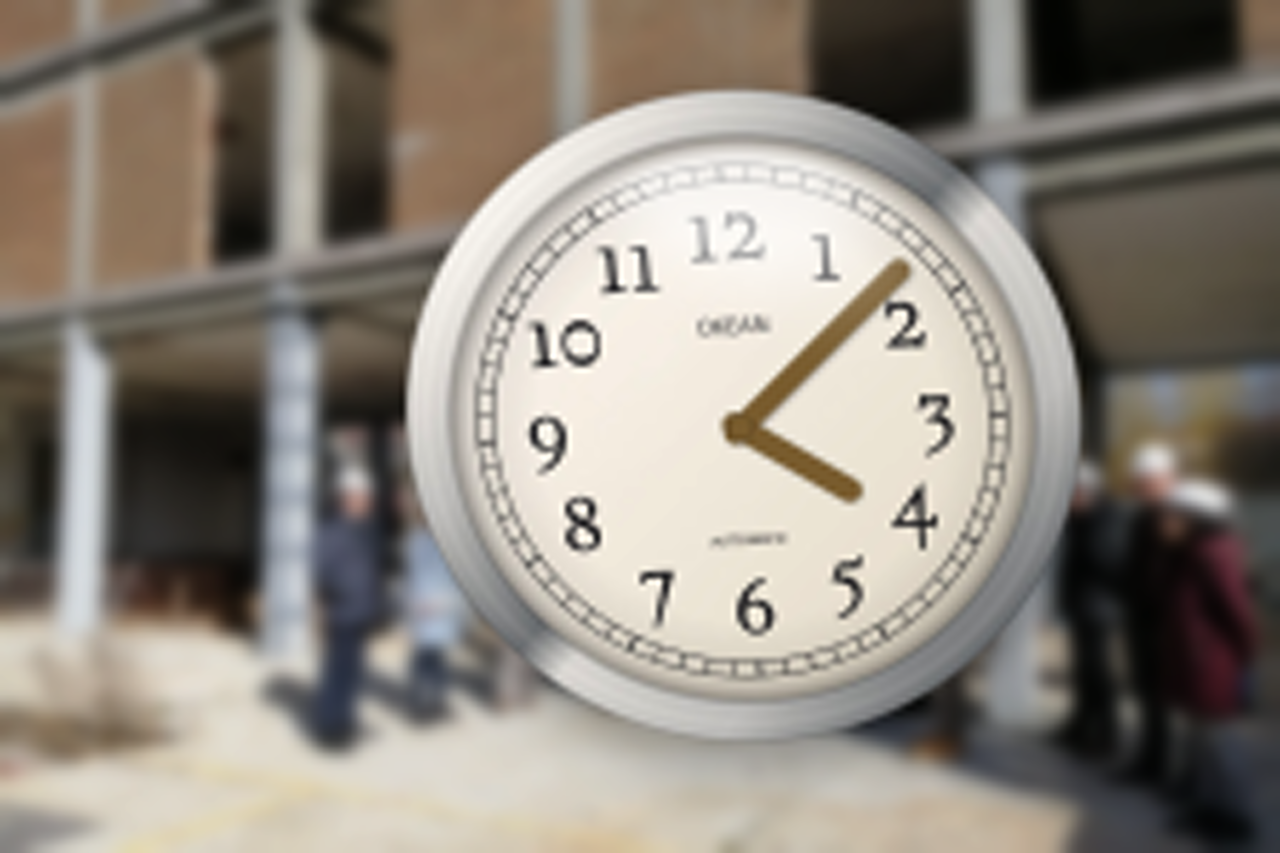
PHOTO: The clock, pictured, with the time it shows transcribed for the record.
4:08
